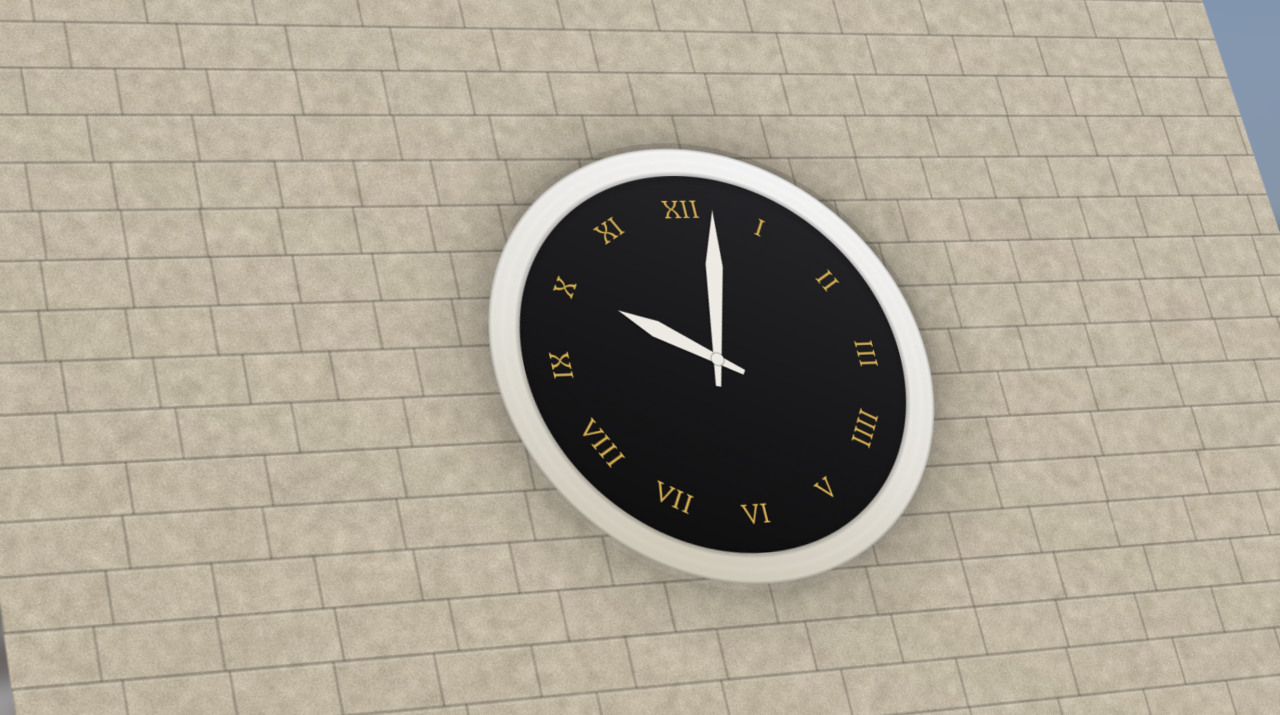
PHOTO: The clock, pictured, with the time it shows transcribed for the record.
10:02
